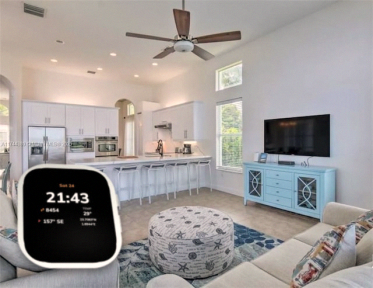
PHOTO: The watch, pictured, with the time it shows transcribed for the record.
21:43
